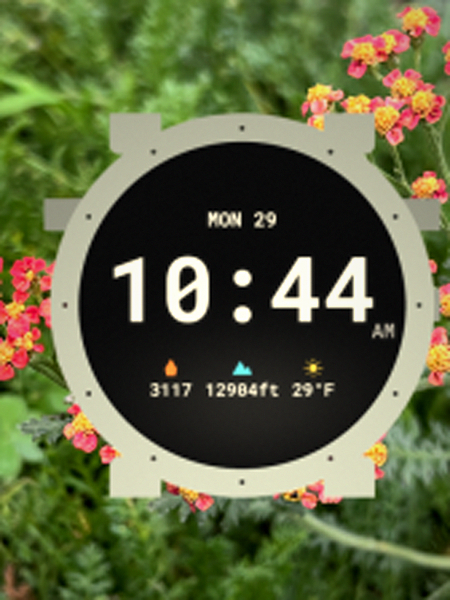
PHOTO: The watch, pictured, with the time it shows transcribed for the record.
10:44
